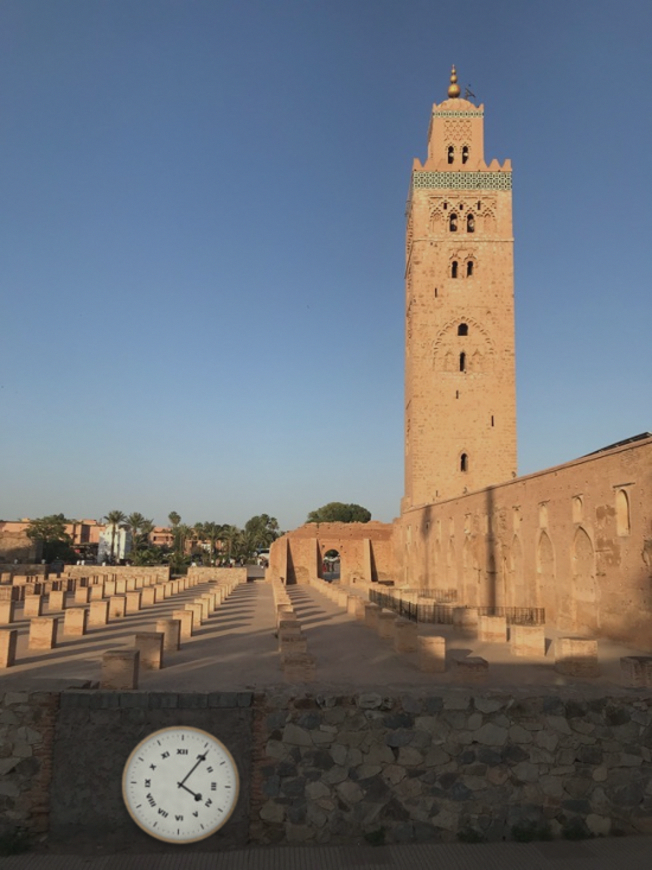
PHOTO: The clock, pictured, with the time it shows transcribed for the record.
4:06
